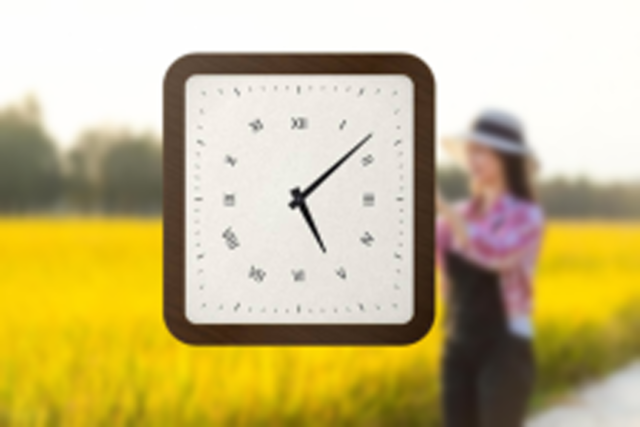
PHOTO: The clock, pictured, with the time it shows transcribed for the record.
5:08
